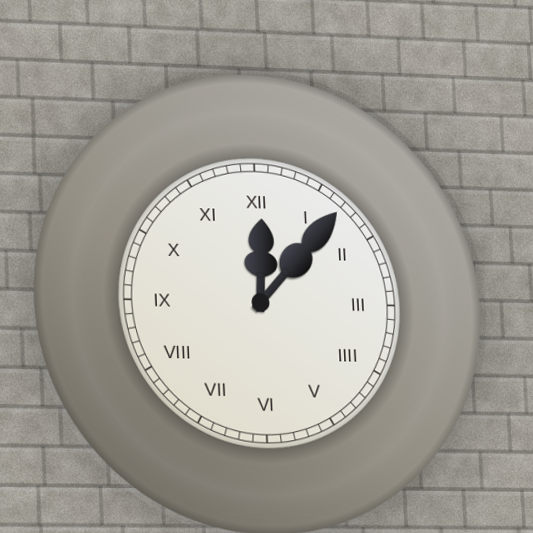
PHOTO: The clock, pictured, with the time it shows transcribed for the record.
12:07
